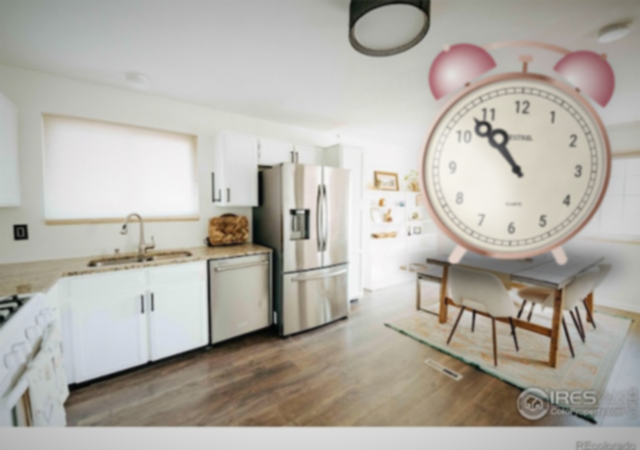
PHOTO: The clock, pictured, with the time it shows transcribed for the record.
10:53
